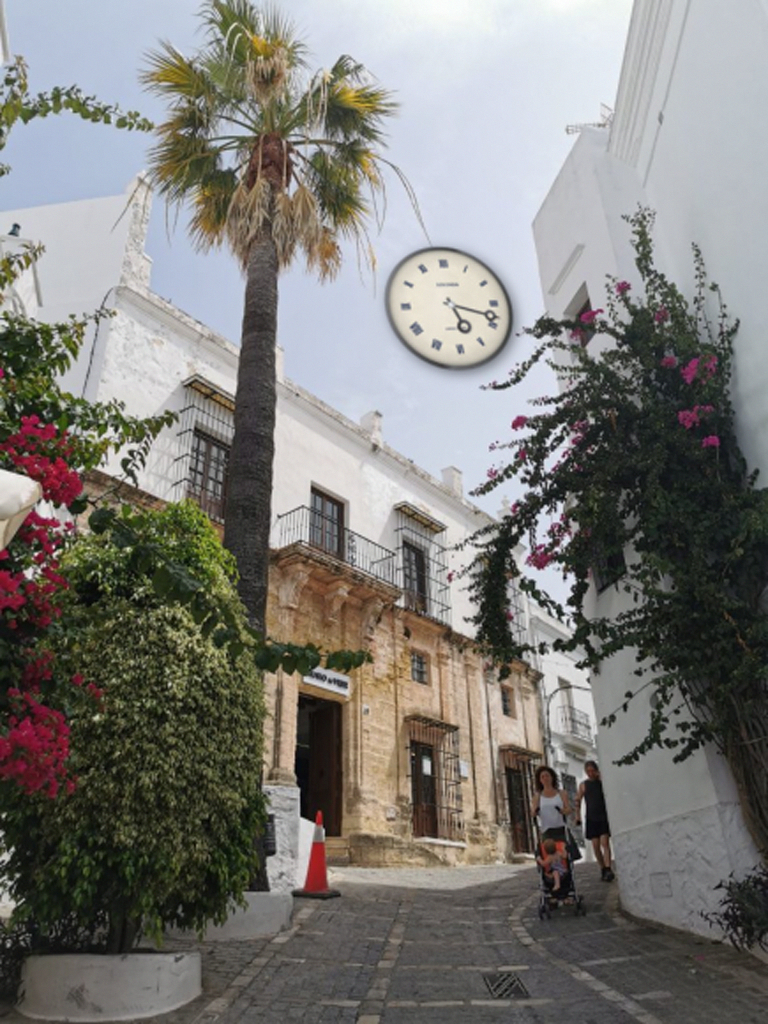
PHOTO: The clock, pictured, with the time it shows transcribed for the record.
5:18
